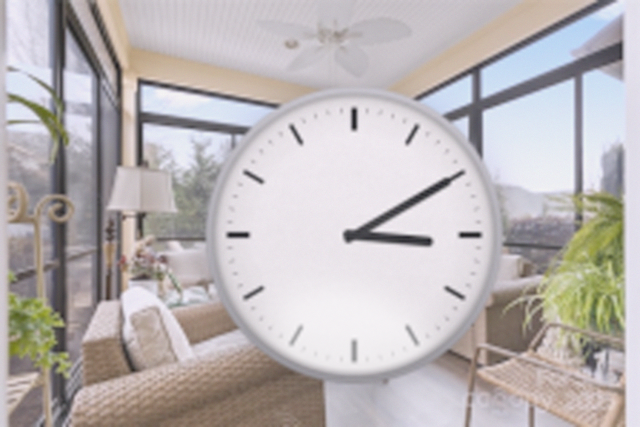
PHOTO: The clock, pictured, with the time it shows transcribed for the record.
3:10
